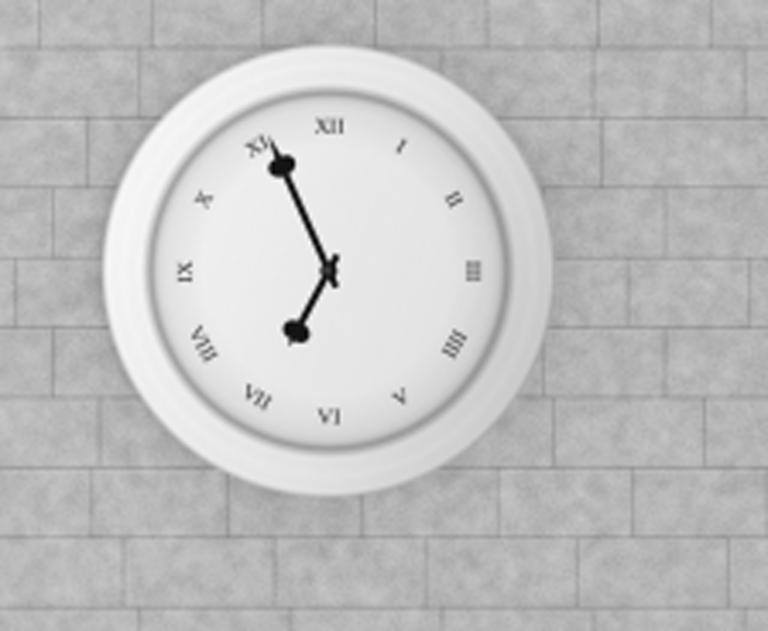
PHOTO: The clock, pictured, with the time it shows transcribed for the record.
6:56
